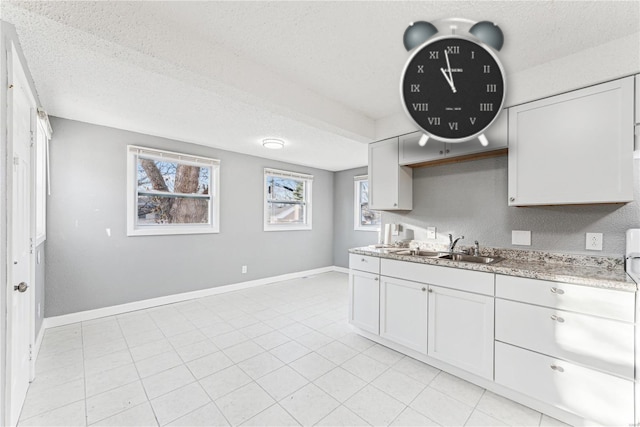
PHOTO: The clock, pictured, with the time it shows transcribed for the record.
10:58
